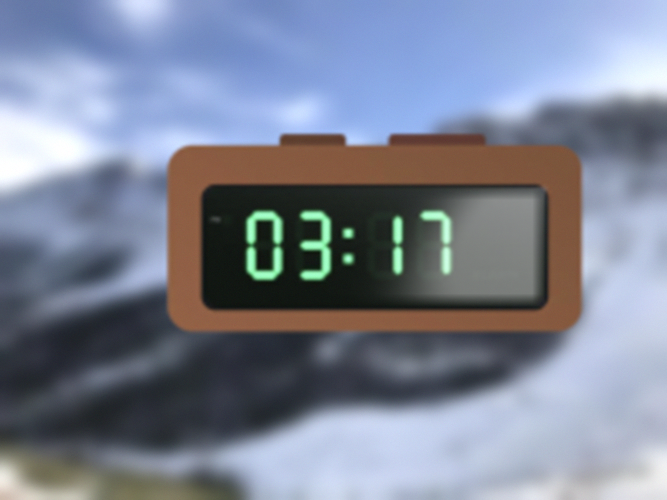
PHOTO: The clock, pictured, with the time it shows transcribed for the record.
3:17
